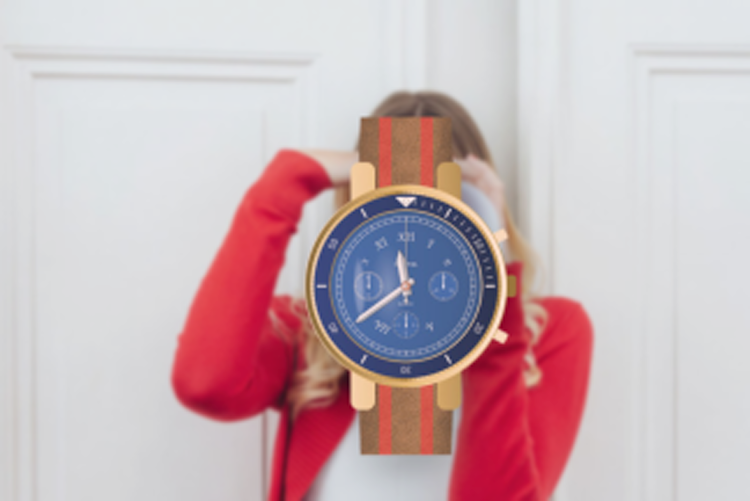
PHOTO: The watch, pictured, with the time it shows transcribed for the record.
11:39
